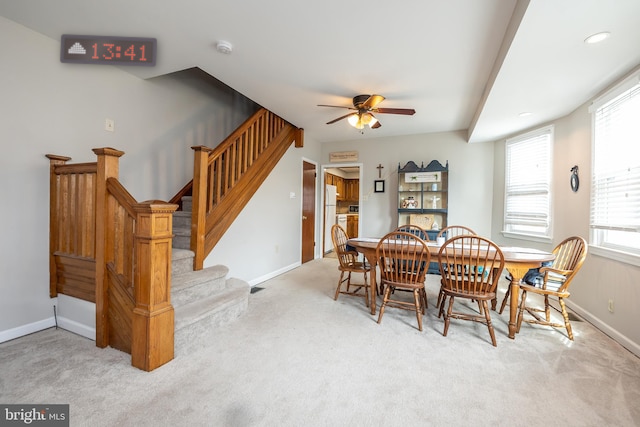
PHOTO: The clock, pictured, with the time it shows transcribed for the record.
13:41
